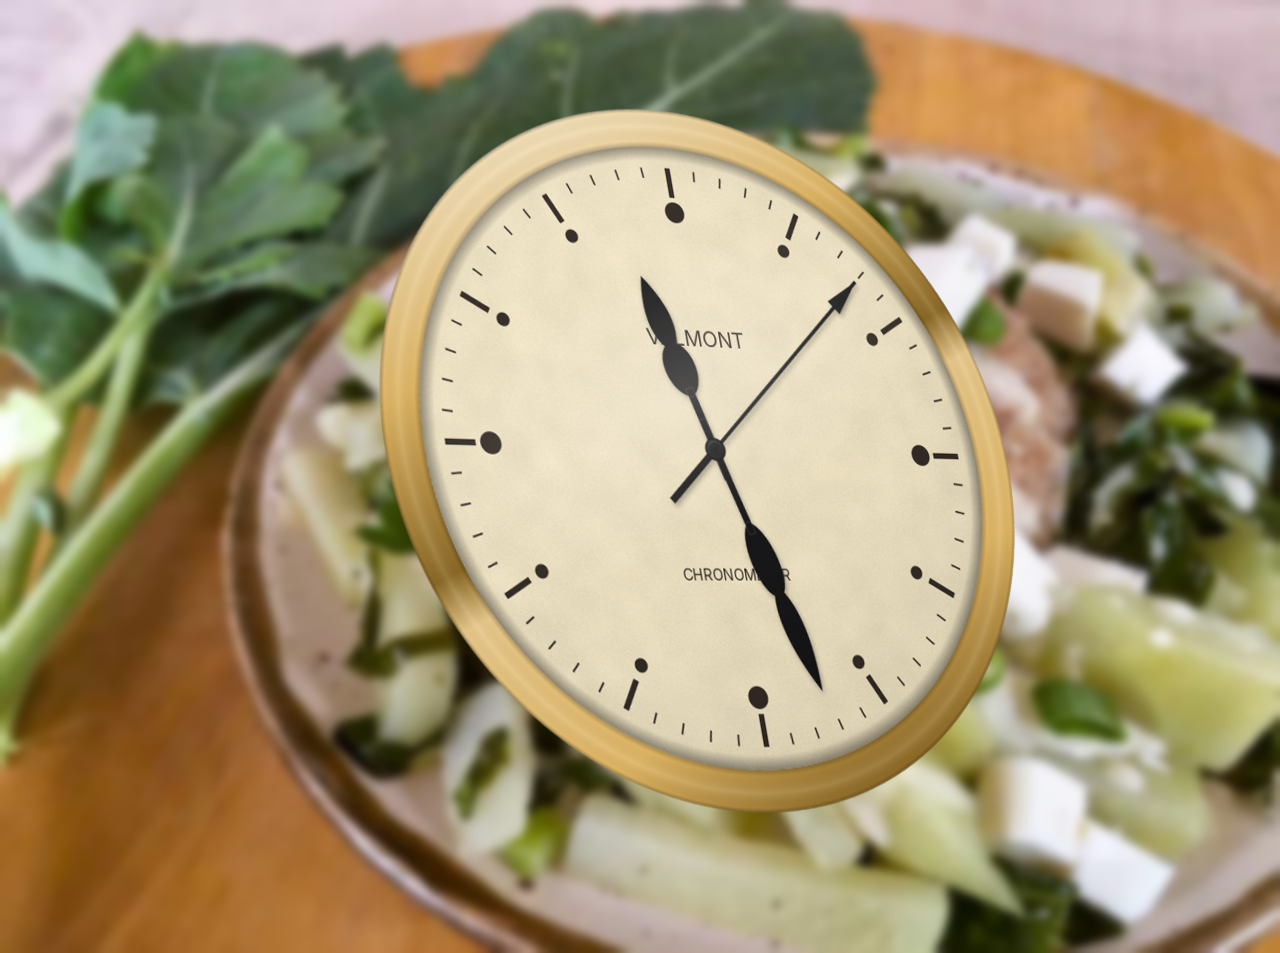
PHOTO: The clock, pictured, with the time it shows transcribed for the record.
11:27:08
